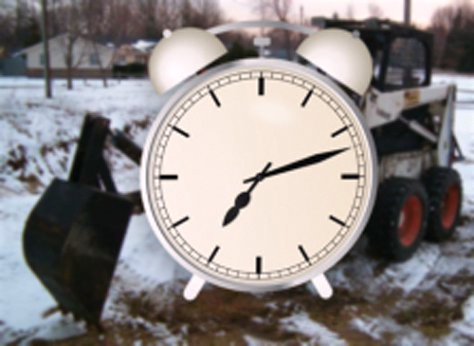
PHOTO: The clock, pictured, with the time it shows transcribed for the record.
7:12
